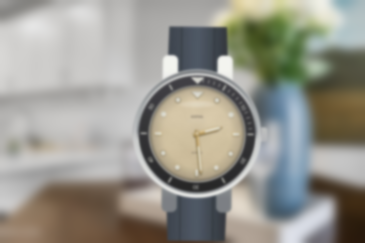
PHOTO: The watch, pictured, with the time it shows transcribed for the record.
2:29
